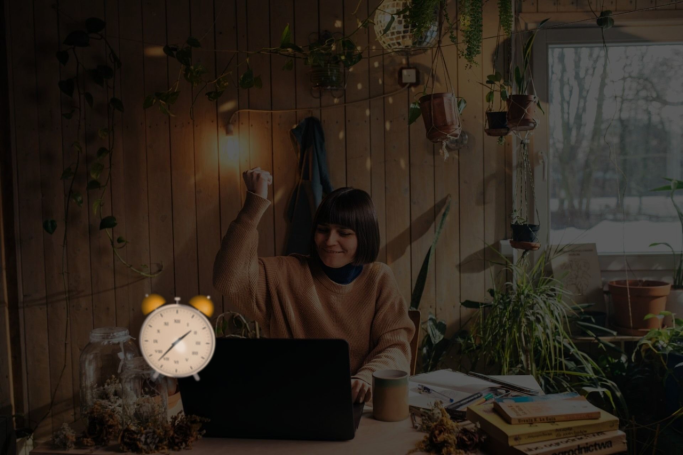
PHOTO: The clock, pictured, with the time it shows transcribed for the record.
1:37
